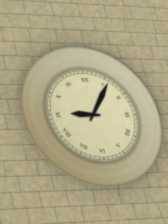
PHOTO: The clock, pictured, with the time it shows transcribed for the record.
9:06
